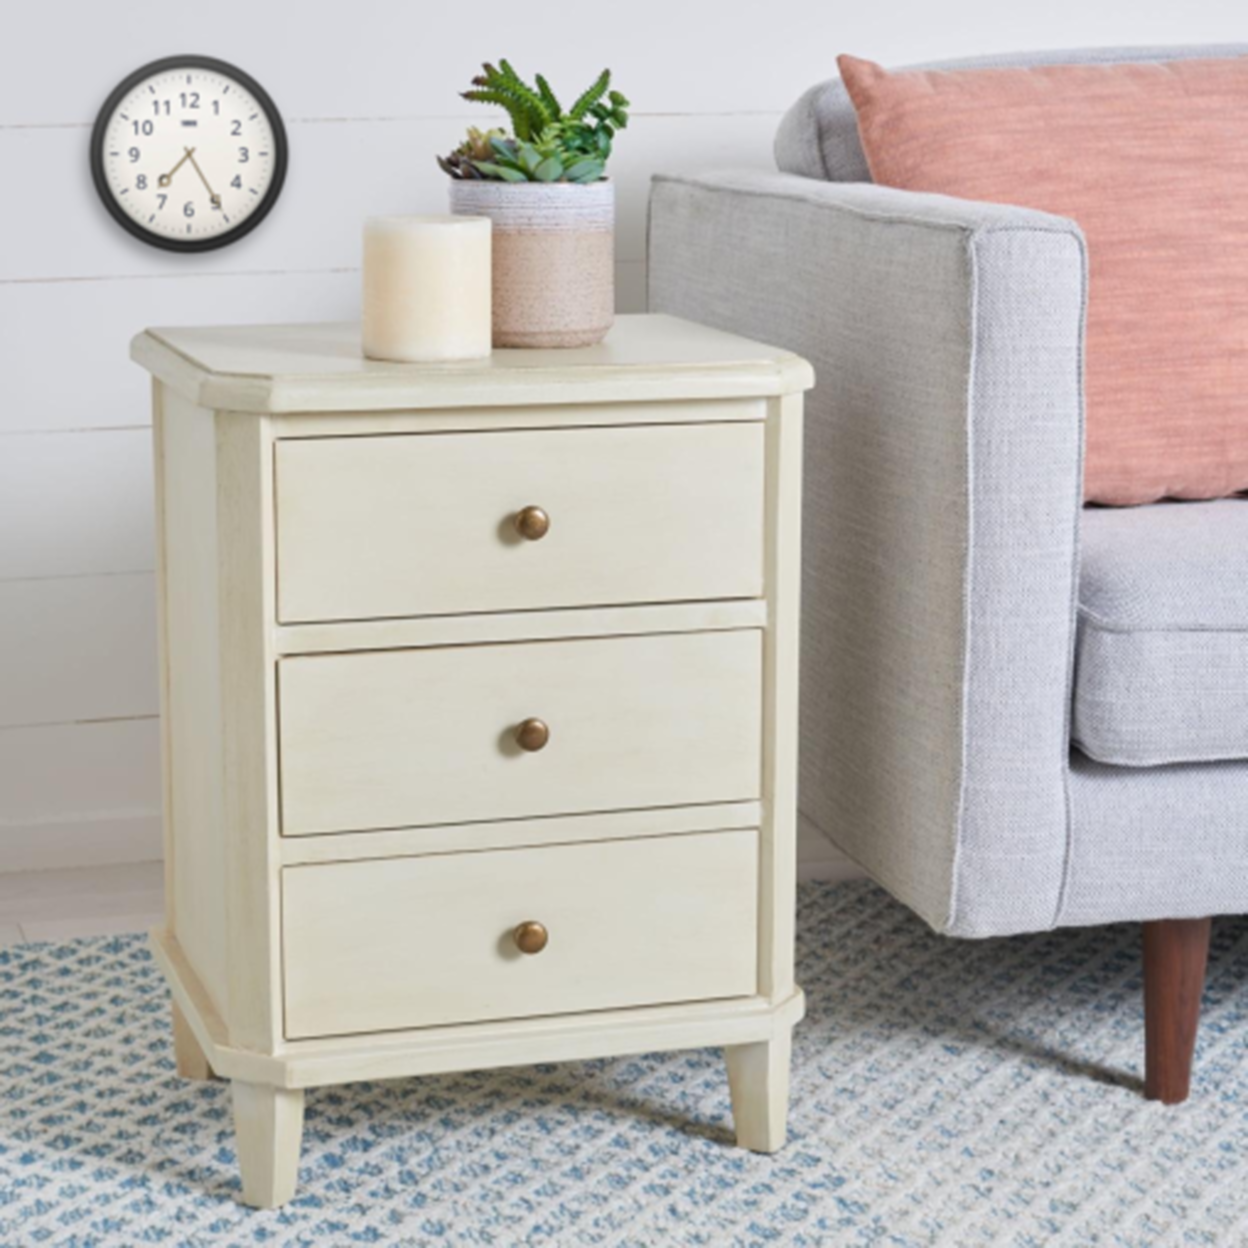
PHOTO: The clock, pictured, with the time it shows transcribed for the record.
7:25
